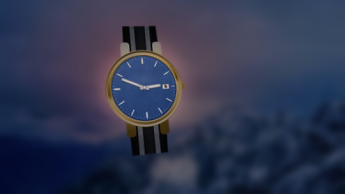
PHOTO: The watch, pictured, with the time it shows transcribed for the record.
2:49
